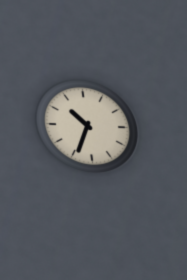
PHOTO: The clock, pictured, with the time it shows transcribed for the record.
10:34
